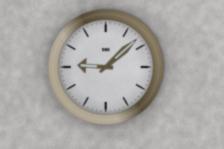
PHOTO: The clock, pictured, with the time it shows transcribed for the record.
9:08
